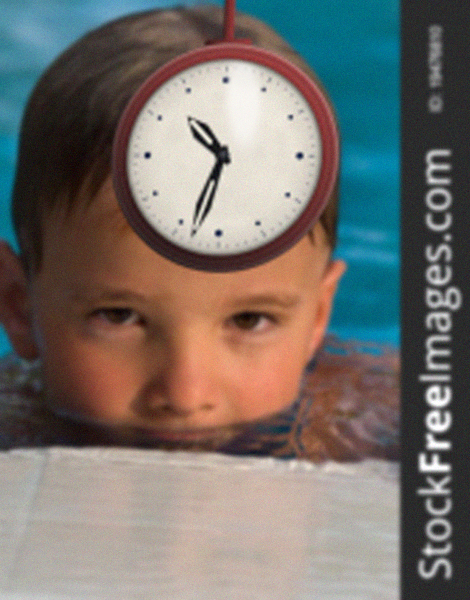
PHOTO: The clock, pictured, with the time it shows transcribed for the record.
10:33
